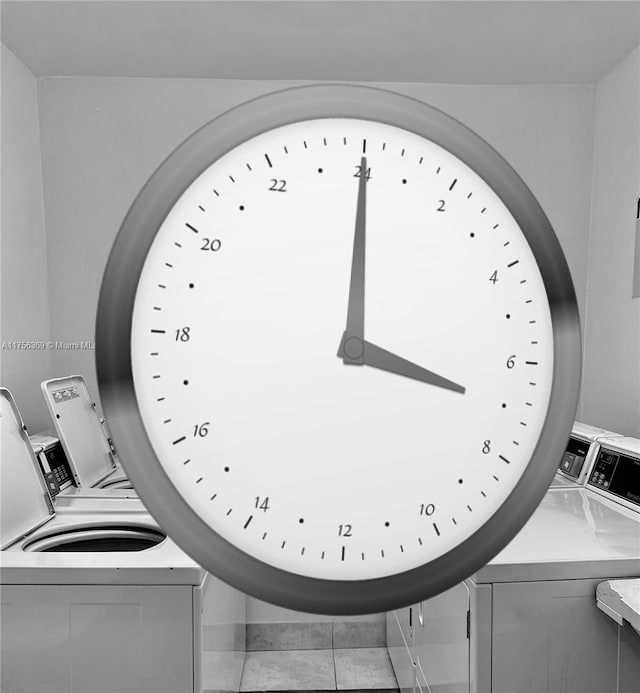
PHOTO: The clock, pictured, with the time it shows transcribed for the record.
7:00
